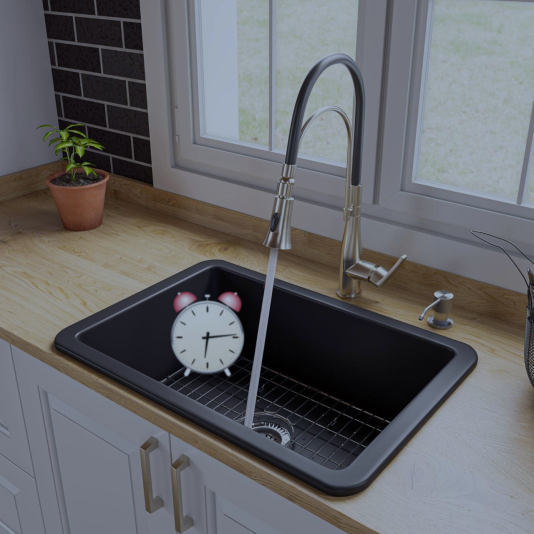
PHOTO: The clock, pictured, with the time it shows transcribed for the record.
6:14
